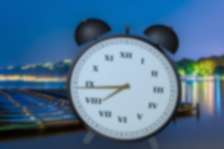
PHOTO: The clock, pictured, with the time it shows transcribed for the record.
7:44
